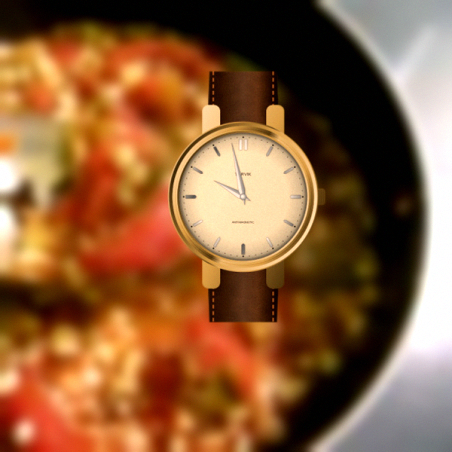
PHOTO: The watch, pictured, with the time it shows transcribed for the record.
9:58
